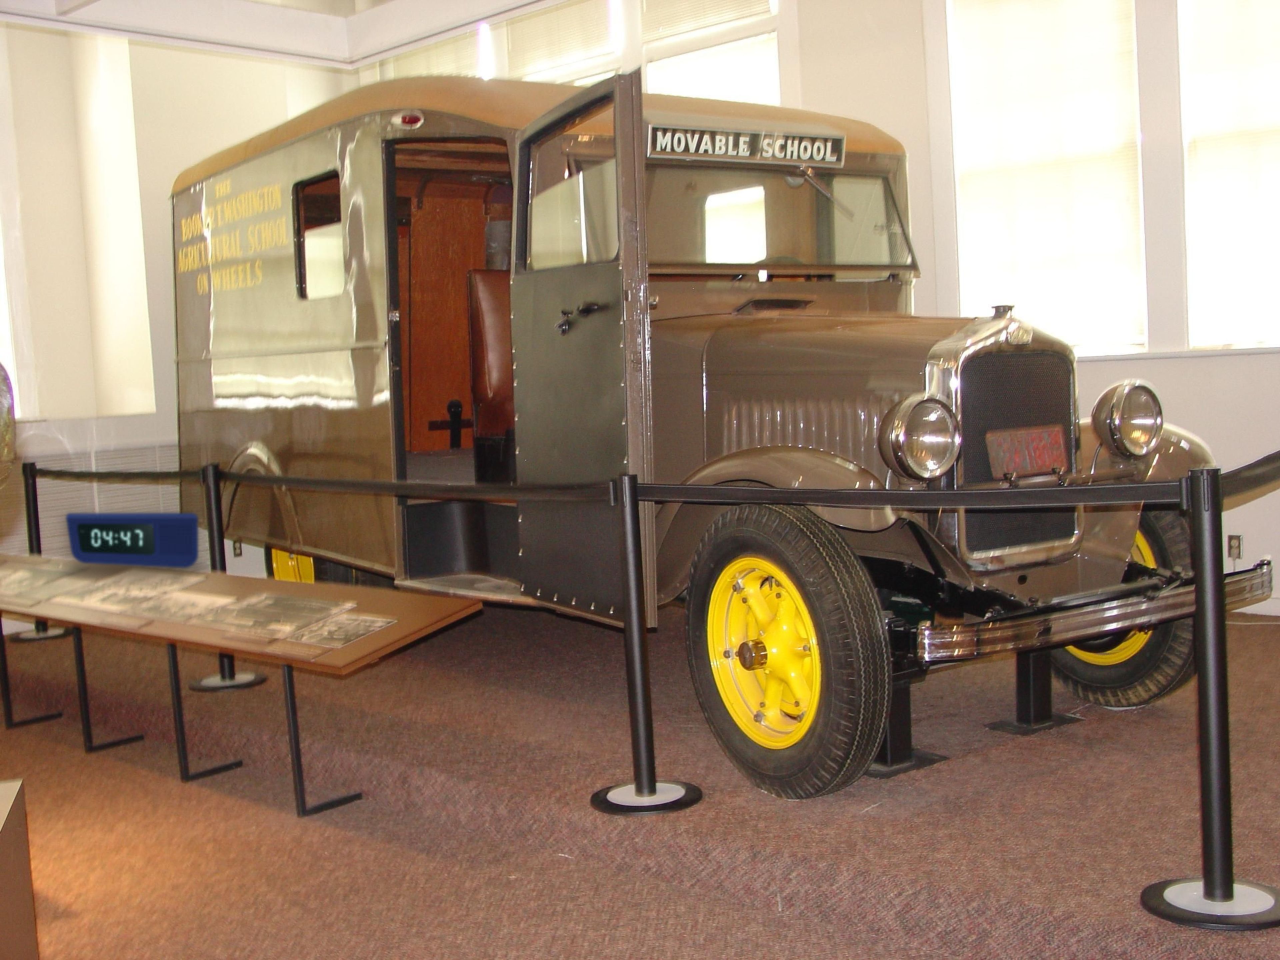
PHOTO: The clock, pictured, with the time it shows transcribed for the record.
4:47
